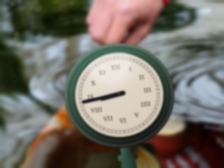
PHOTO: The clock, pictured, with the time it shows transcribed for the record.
8:44
